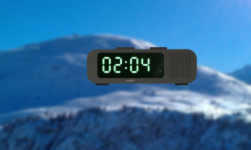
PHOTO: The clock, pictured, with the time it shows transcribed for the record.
2:04
